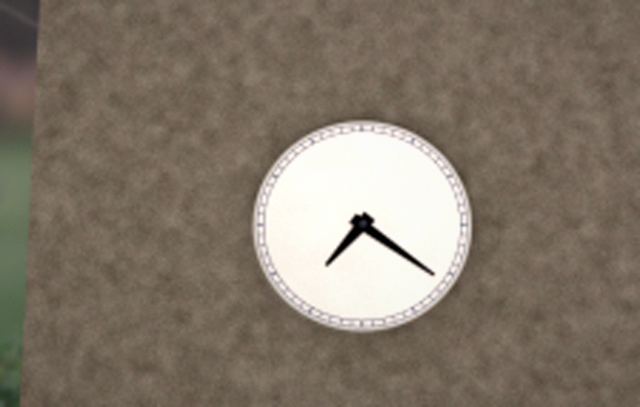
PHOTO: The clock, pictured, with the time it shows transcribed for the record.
7:21
